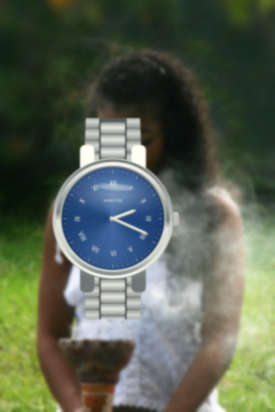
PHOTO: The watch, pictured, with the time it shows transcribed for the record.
2:19
